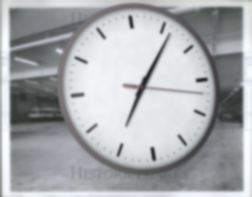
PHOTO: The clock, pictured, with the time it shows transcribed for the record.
7:06:17
